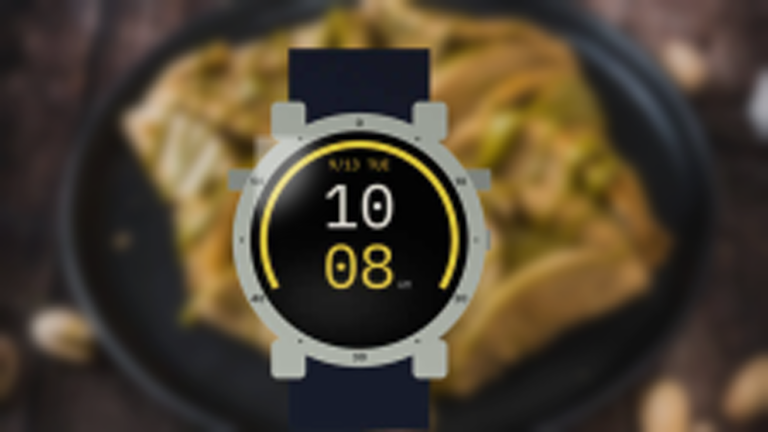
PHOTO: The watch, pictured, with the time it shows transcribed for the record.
10:08
